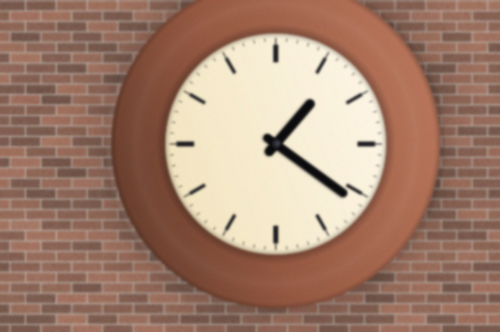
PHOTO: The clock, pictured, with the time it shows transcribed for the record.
1:21
